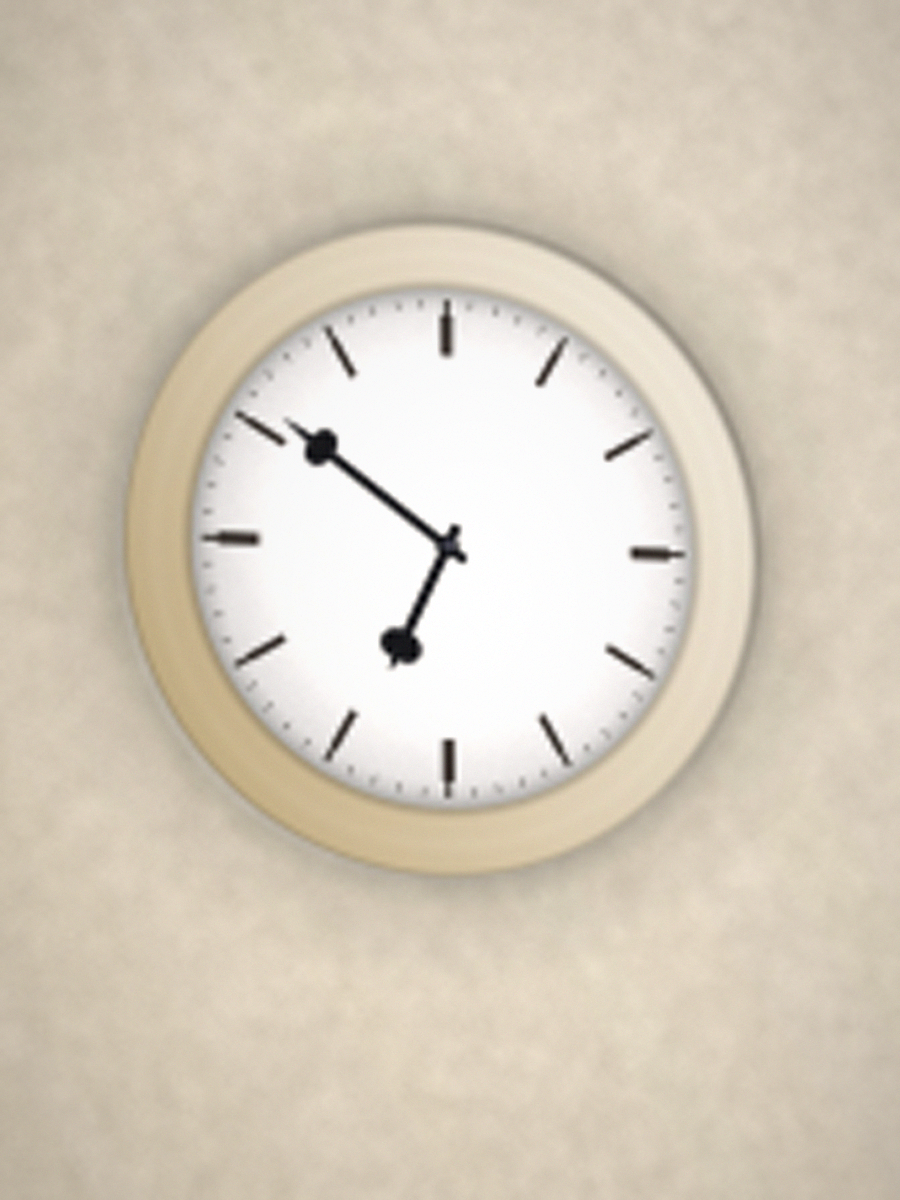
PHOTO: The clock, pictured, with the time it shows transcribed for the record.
6:51
